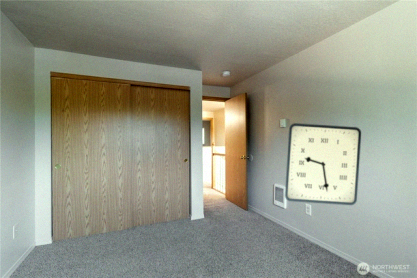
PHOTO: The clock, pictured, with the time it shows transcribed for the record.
9:28
